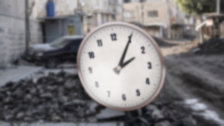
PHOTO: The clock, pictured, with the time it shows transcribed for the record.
2:05
